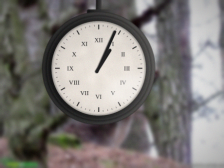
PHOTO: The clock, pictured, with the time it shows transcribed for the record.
1:04
